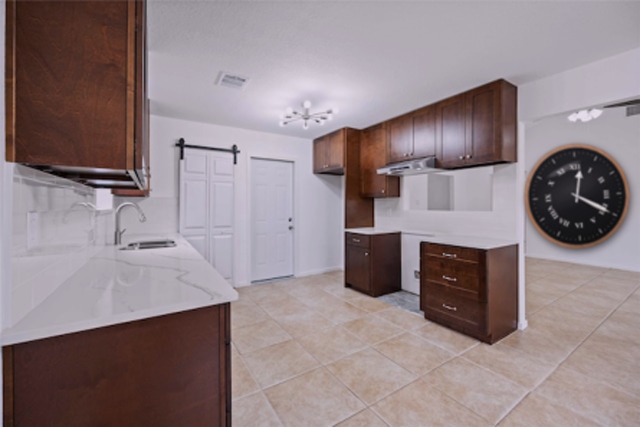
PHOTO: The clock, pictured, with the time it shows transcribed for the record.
12:20
